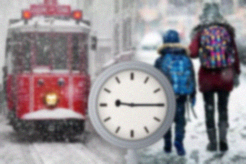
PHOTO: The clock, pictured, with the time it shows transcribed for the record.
9:15
